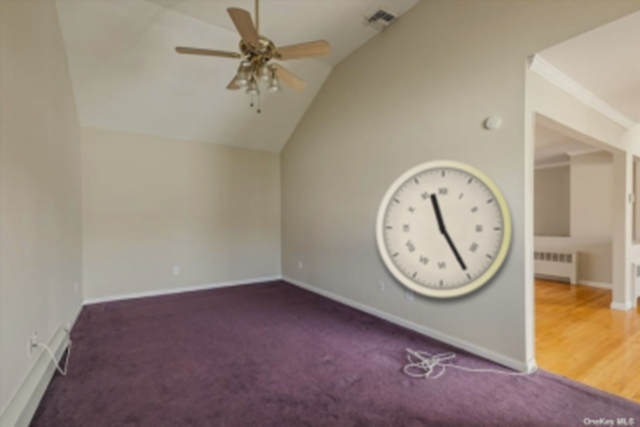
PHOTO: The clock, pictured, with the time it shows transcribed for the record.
11:25
